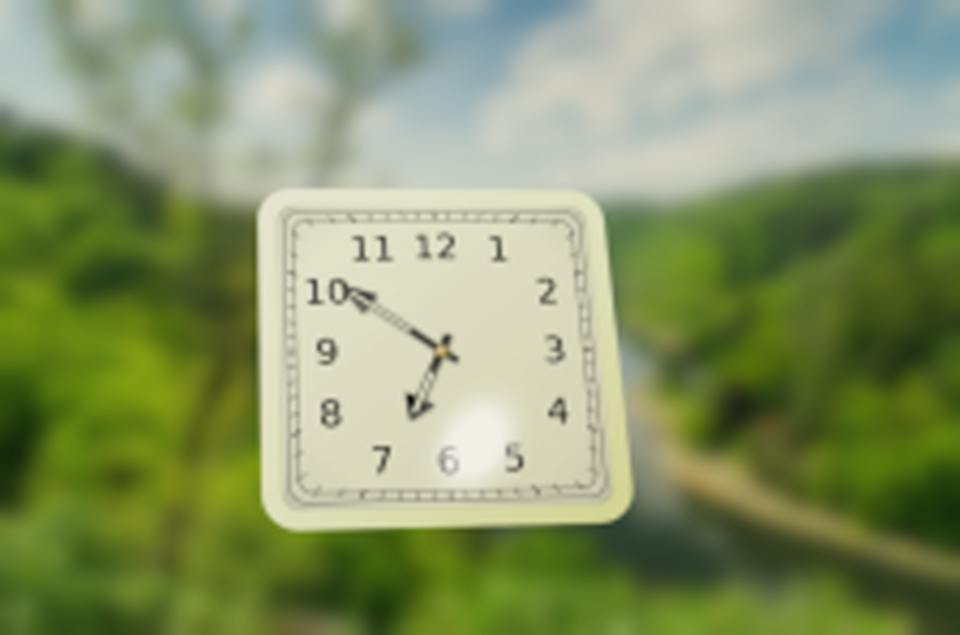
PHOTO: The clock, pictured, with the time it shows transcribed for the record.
6:51
